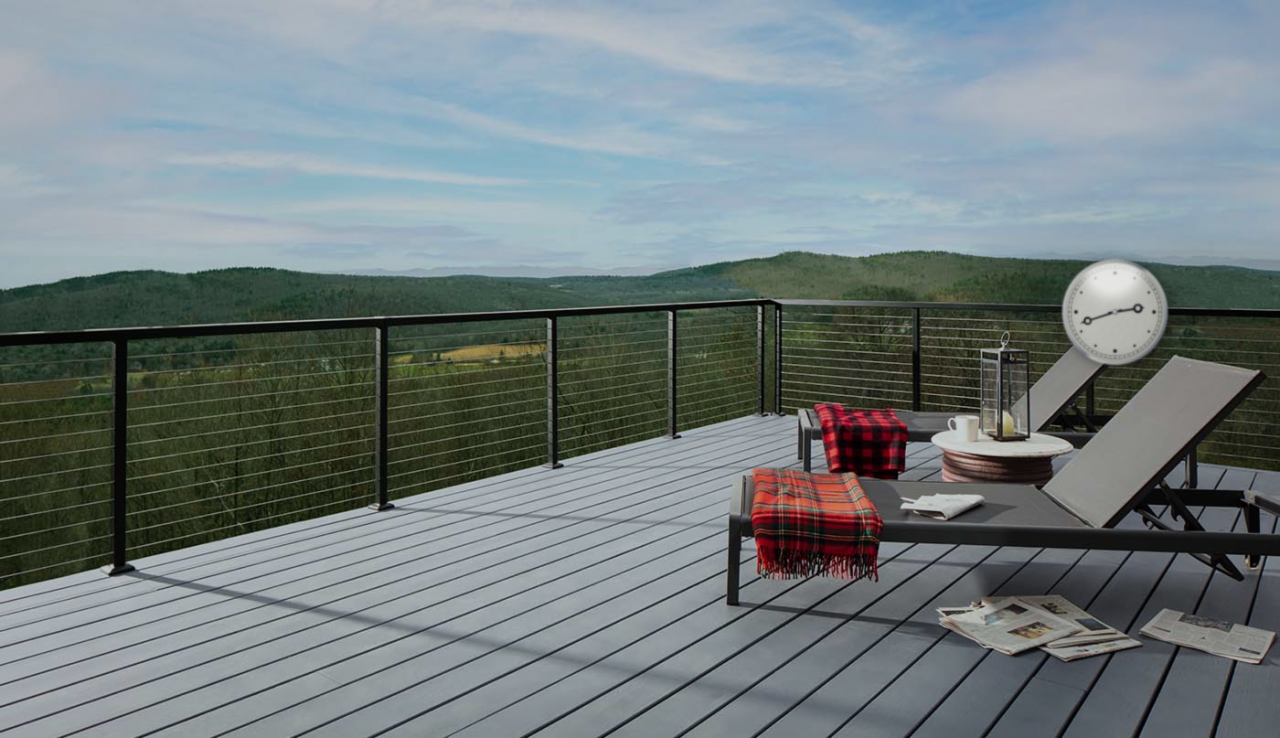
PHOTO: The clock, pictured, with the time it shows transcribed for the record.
2:42
